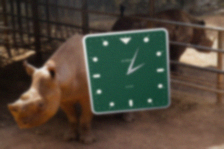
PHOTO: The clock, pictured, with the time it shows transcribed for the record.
2:04
